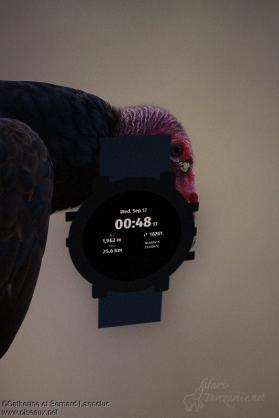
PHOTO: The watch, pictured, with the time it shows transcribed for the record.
0:48
